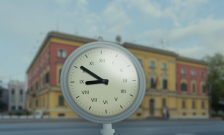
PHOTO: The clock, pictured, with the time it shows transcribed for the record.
8:51
